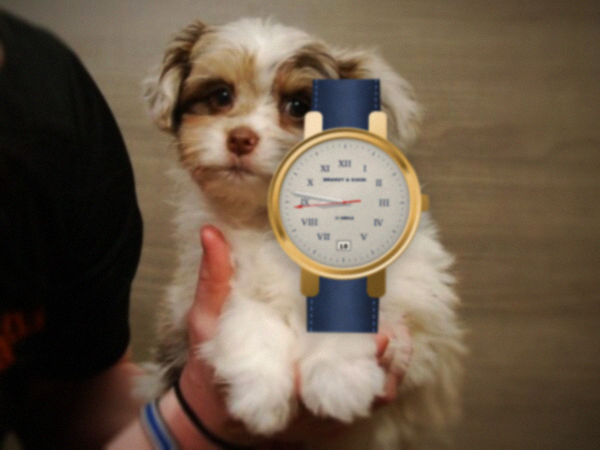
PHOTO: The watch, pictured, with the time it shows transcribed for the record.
8:46:44
